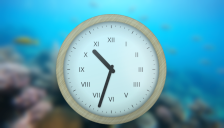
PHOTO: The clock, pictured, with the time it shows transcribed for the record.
10:33
